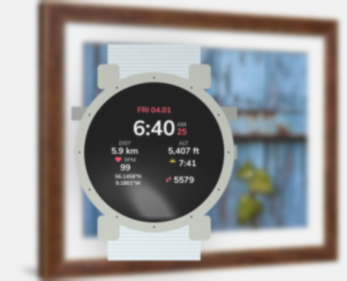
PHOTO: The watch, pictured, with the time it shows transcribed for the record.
6:40
